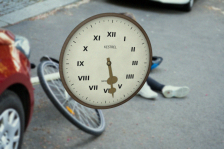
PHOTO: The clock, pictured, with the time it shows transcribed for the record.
5:28
